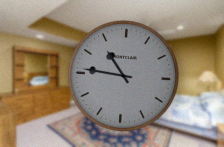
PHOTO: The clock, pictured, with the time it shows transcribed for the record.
10:46
